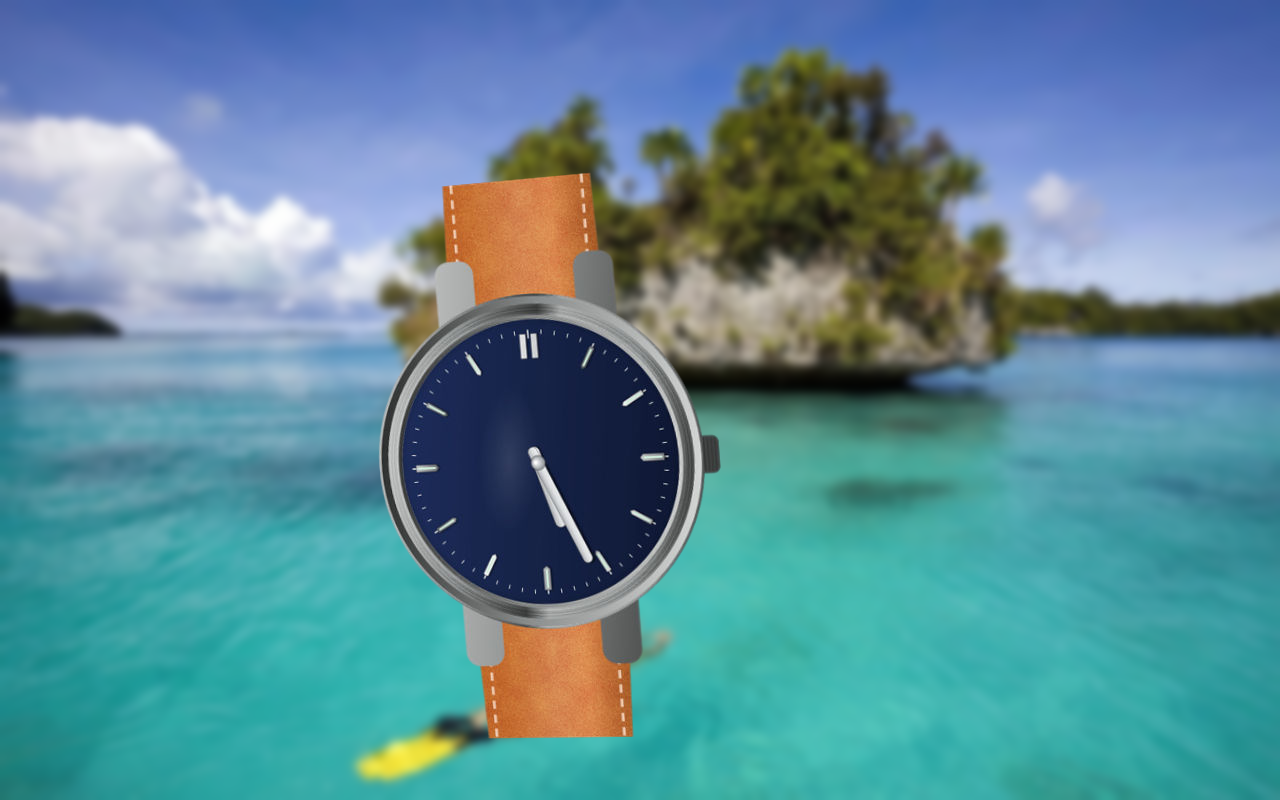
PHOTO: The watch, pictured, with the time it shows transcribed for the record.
5:26
